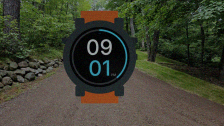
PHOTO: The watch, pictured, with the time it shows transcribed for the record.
9:01
